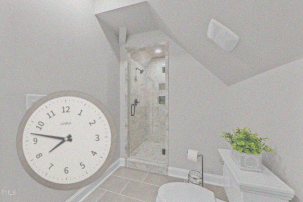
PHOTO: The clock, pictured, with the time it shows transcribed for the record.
7:47
